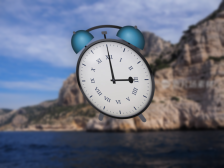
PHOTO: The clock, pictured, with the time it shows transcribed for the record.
3:00
